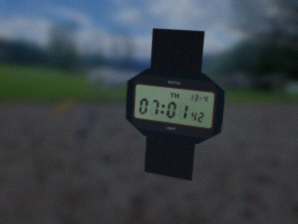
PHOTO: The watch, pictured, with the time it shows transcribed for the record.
7:01:42
